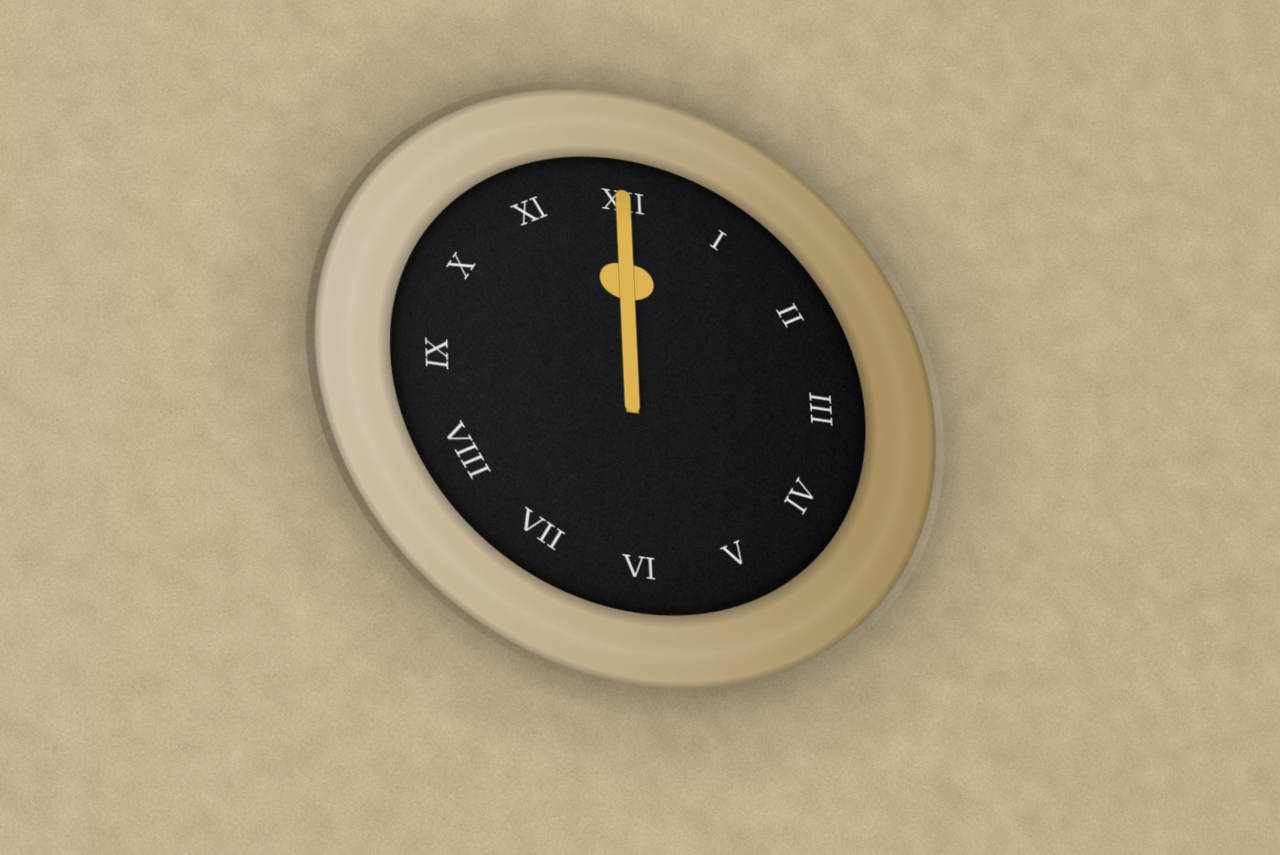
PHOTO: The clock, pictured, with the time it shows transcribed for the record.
12:00
